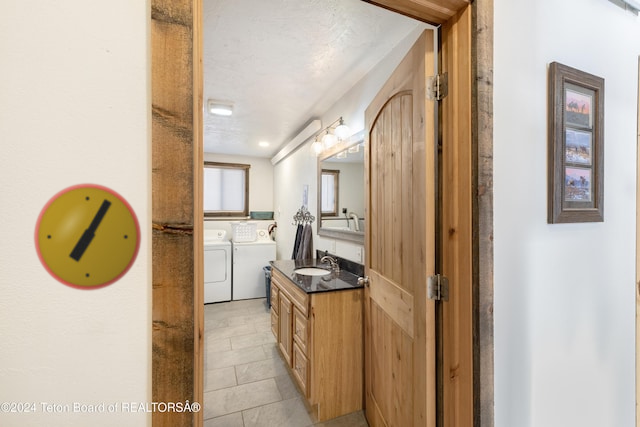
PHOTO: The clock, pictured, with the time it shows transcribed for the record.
7:05
